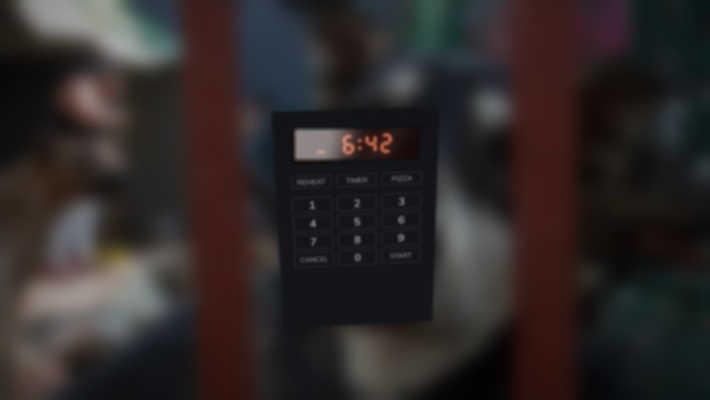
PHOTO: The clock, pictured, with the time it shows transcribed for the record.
6:42
